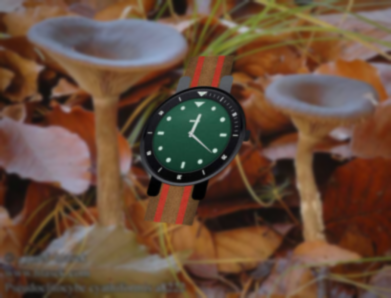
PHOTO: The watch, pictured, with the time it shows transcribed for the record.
12:21
